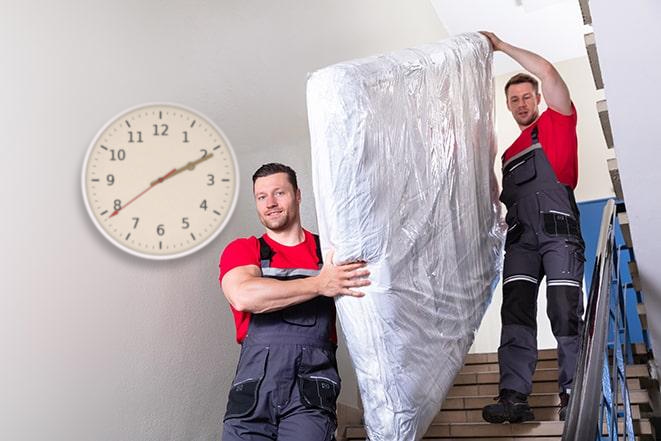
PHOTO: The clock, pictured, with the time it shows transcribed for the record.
2:10:39
